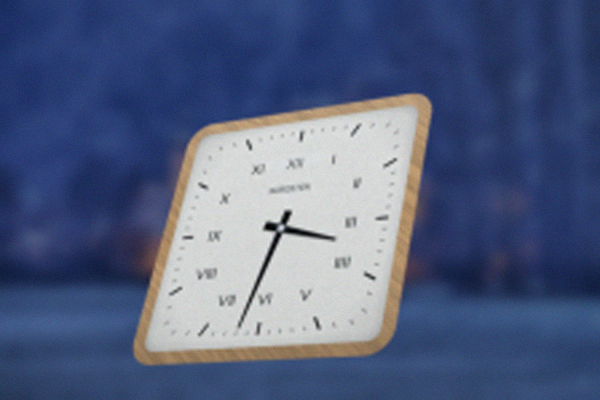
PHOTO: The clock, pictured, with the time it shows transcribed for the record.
3:32
